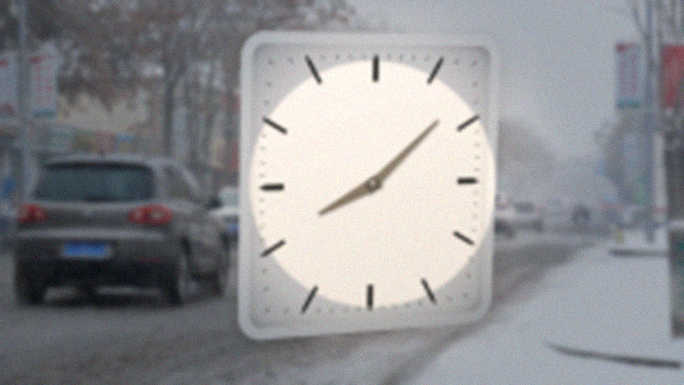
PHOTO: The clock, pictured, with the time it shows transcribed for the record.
8:08
